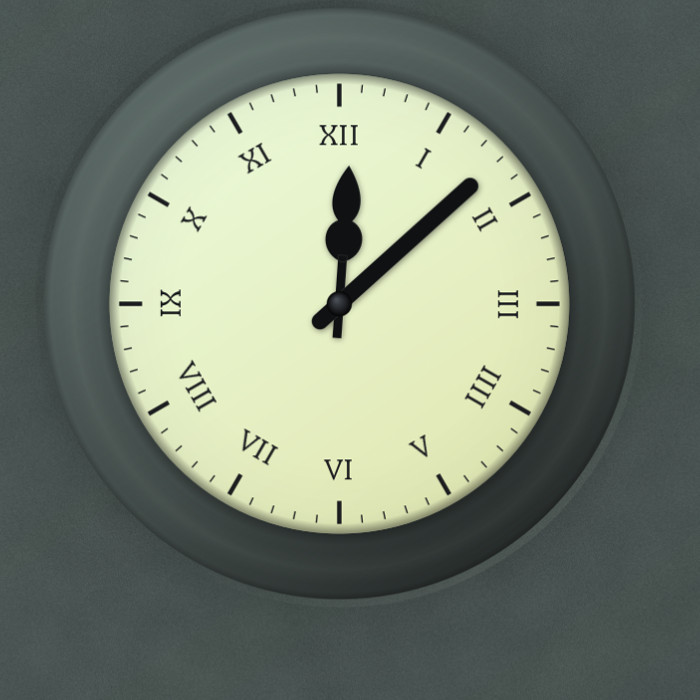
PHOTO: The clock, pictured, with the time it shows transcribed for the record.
12:08
